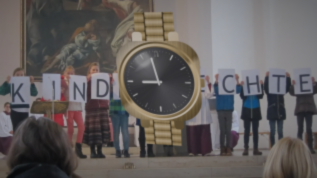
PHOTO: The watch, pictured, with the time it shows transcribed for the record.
8:58
